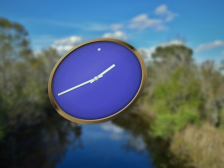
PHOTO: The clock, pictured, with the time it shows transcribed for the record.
1:41
